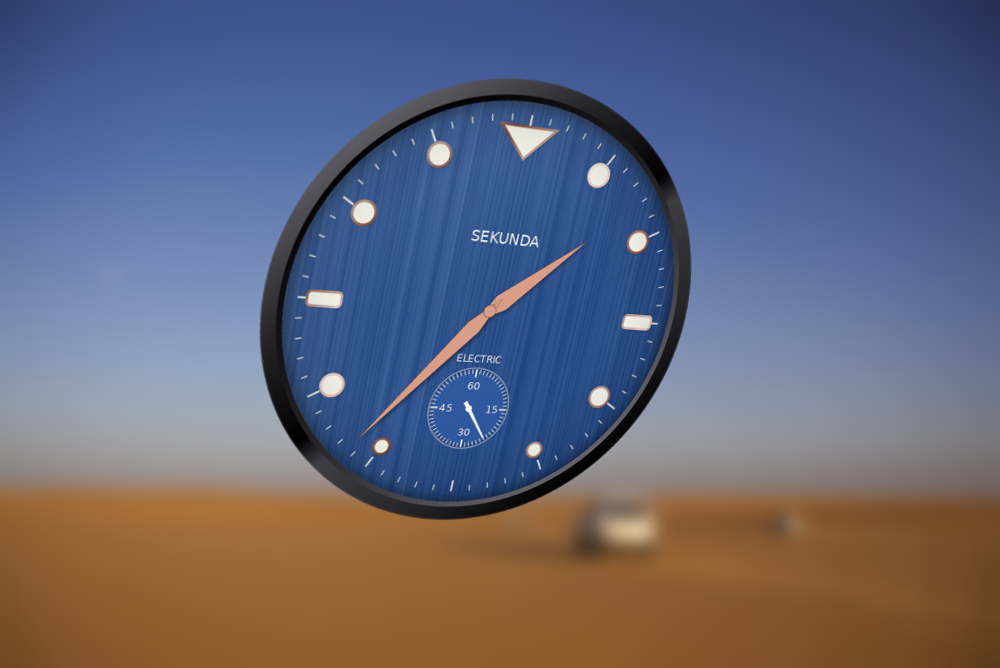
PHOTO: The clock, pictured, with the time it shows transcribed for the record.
1:36:24
